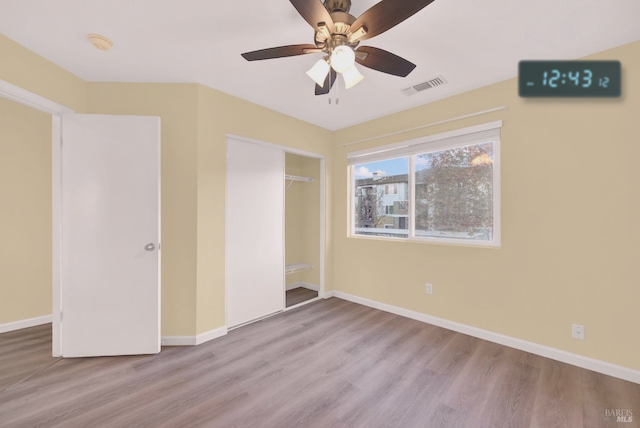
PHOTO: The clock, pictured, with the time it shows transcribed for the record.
12:43
